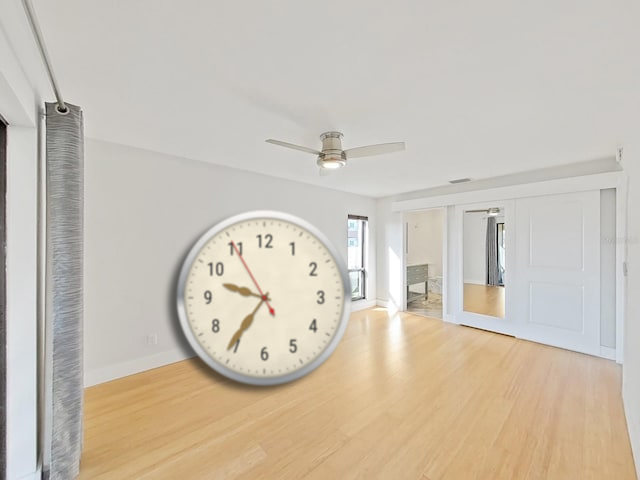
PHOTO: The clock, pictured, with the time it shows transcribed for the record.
9:35:55
